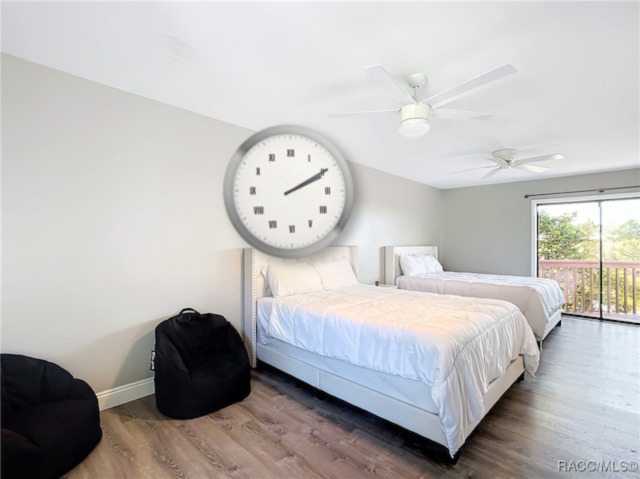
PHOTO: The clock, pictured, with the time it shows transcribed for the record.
2:10
